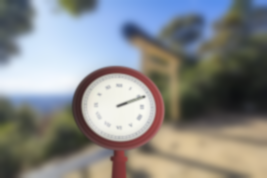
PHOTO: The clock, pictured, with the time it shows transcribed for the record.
2:11
